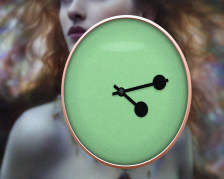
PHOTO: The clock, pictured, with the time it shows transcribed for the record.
4:13
